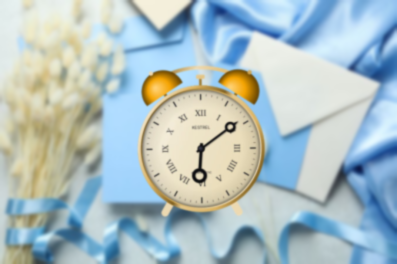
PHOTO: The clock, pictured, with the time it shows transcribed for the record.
6:09
